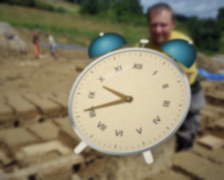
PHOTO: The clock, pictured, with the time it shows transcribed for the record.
9:41
